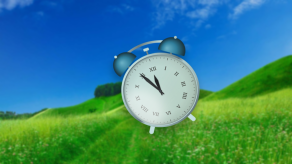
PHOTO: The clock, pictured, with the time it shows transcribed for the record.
11:55
